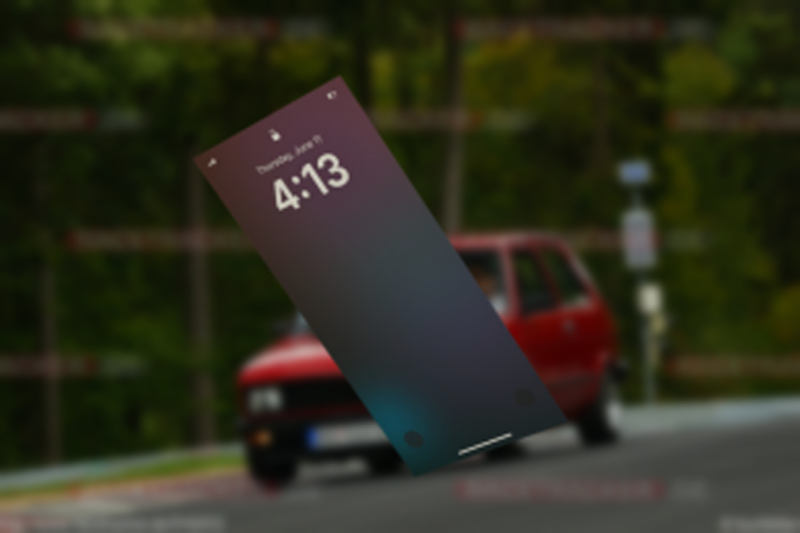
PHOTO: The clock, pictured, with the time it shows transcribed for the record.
4:13
